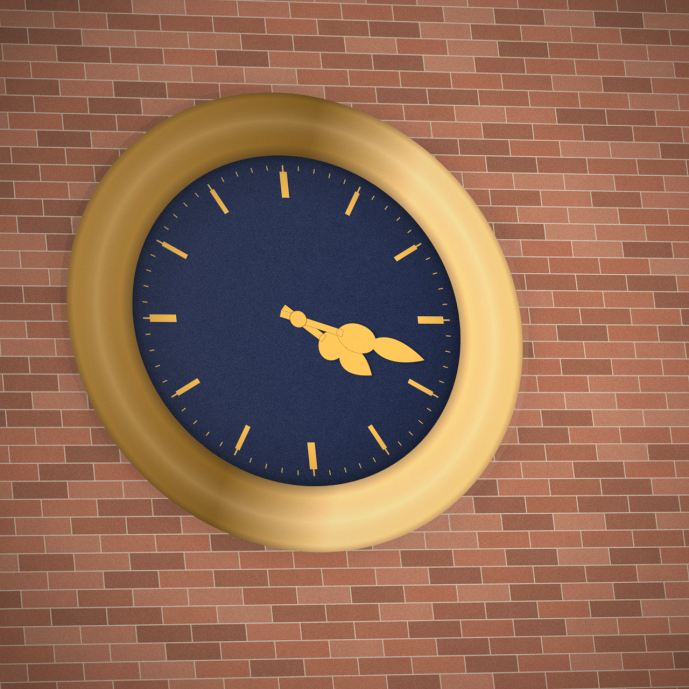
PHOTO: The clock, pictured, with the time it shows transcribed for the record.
4:18
